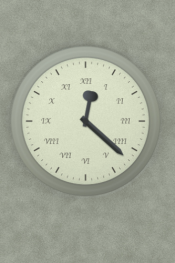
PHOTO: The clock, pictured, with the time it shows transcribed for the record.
12:22
